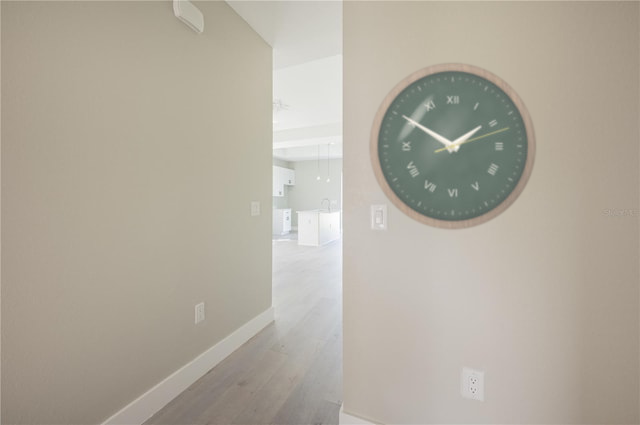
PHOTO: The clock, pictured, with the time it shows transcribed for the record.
1:50:12
